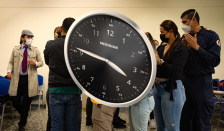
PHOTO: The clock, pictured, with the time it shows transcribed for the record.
3:46
